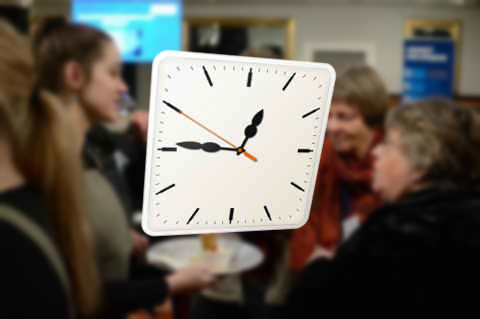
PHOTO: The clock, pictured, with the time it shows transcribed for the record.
12:45:50
